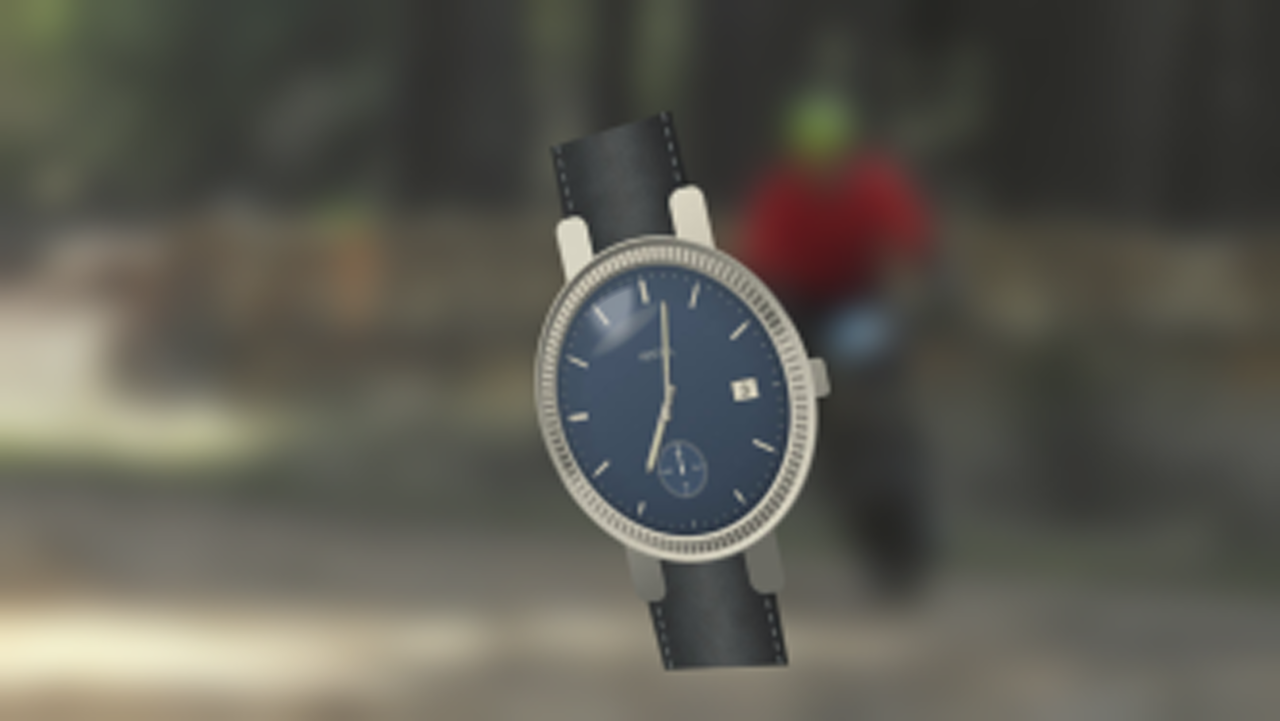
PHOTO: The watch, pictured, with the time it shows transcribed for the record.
7:02
